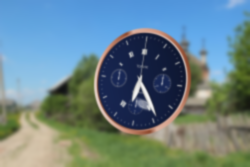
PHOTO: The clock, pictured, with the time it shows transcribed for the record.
6:24
